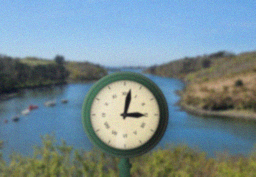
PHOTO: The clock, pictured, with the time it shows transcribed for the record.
3:02
